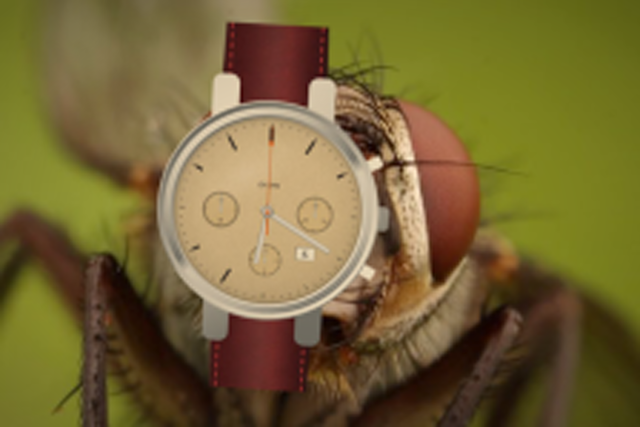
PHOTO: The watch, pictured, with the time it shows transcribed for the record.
6:20
